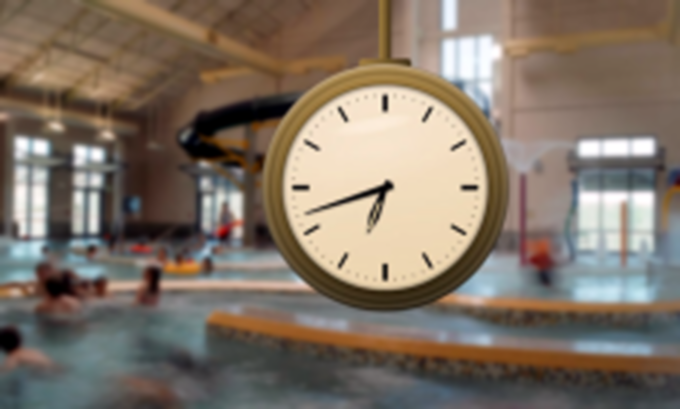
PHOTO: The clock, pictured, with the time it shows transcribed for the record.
6:42
